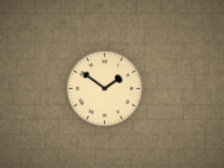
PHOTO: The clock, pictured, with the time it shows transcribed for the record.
1:51
